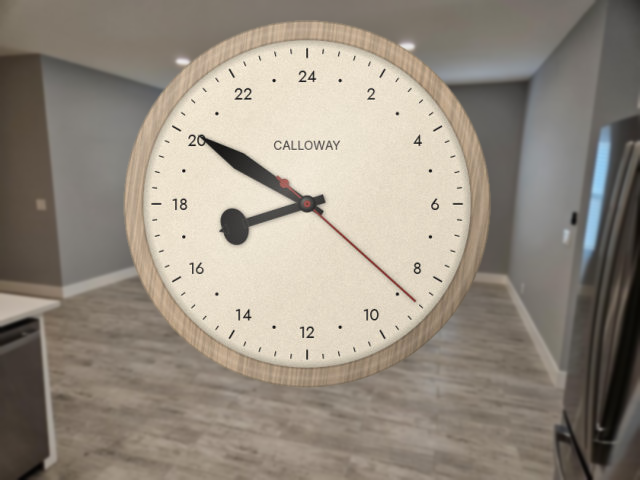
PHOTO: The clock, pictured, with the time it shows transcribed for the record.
16:50:22
